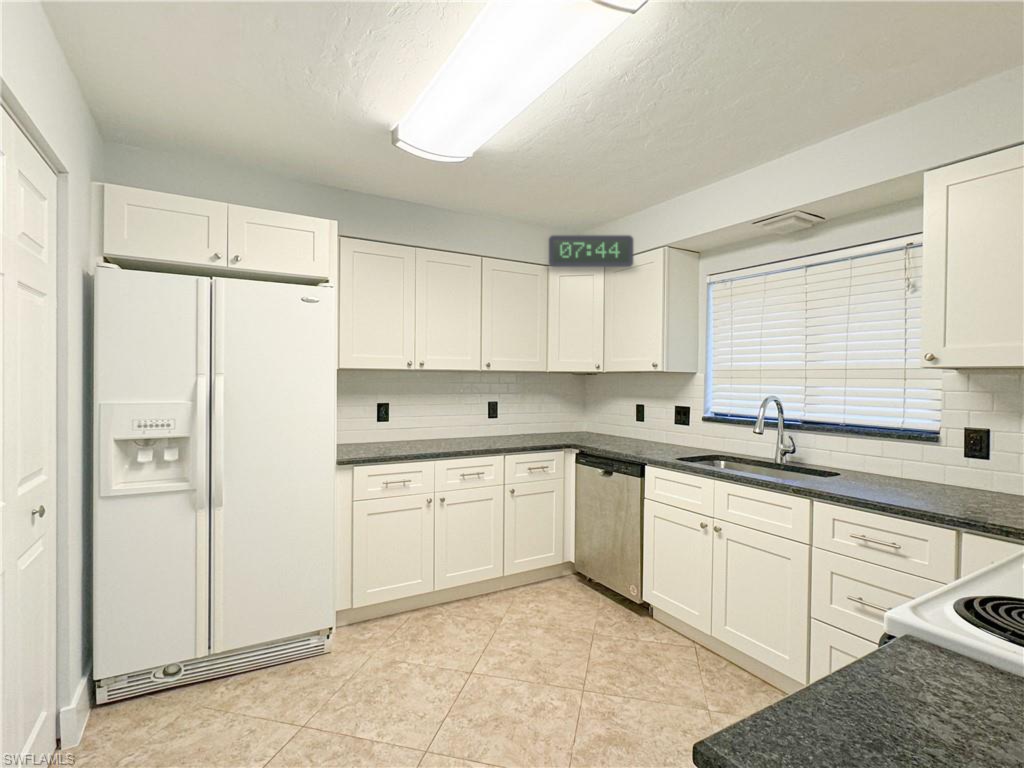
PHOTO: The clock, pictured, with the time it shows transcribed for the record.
7:44
